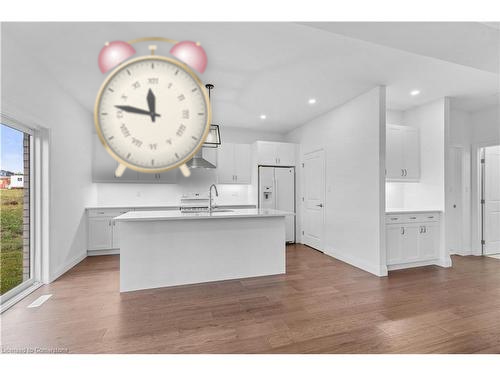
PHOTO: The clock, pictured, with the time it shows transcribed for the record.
11:47
